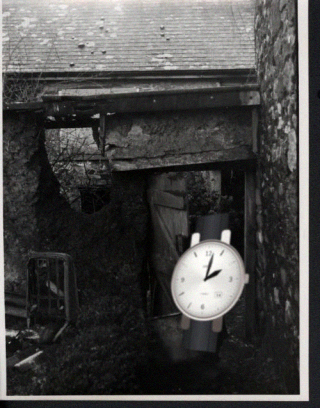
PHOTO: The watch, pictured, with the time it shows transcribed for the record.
2:02
